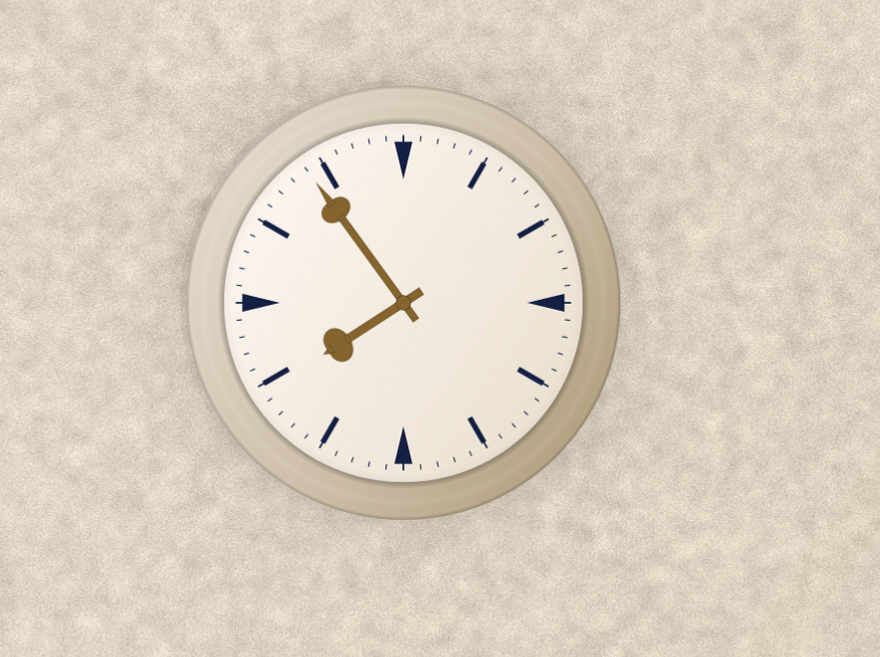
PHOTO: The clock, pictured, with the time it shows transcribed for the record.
7:54
